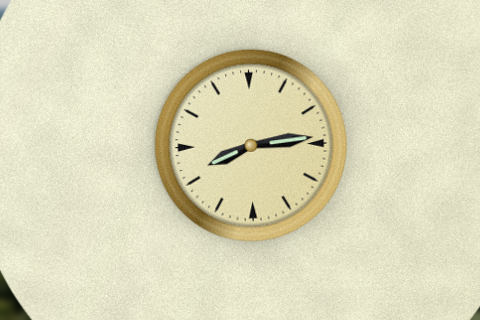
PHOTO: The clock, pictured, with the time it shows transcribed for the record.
8:14
